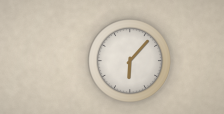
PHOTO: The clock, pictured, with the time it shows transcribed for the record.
6:07
